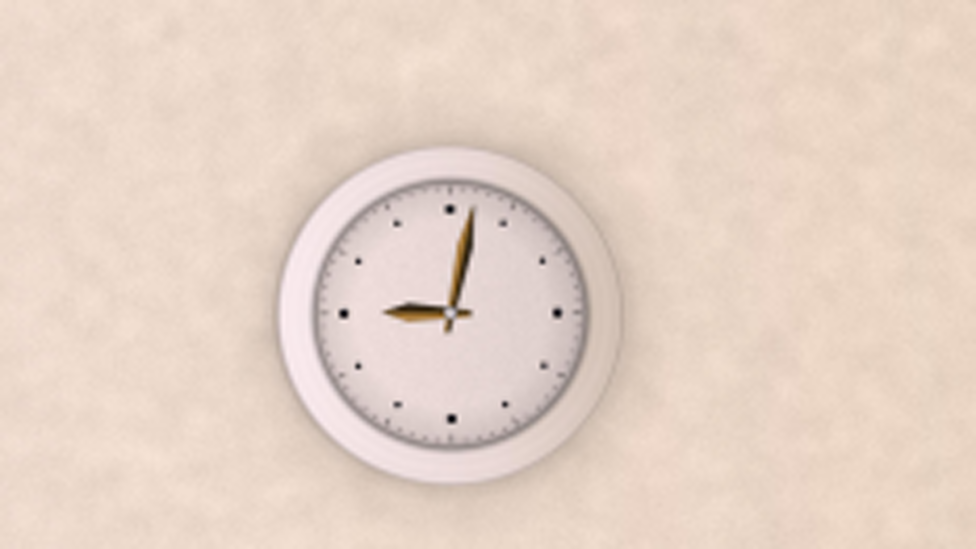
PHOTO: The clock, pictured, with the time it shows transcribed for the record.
9:02
